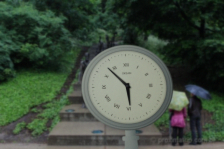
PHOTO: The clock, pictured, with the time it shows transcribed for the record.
5:53
